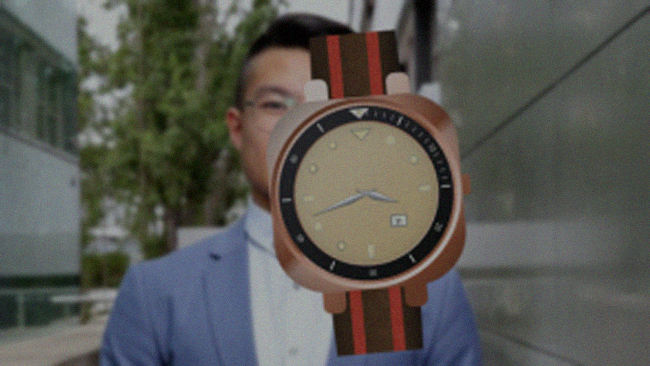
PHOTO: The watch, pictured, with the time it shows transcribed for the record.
3:42
